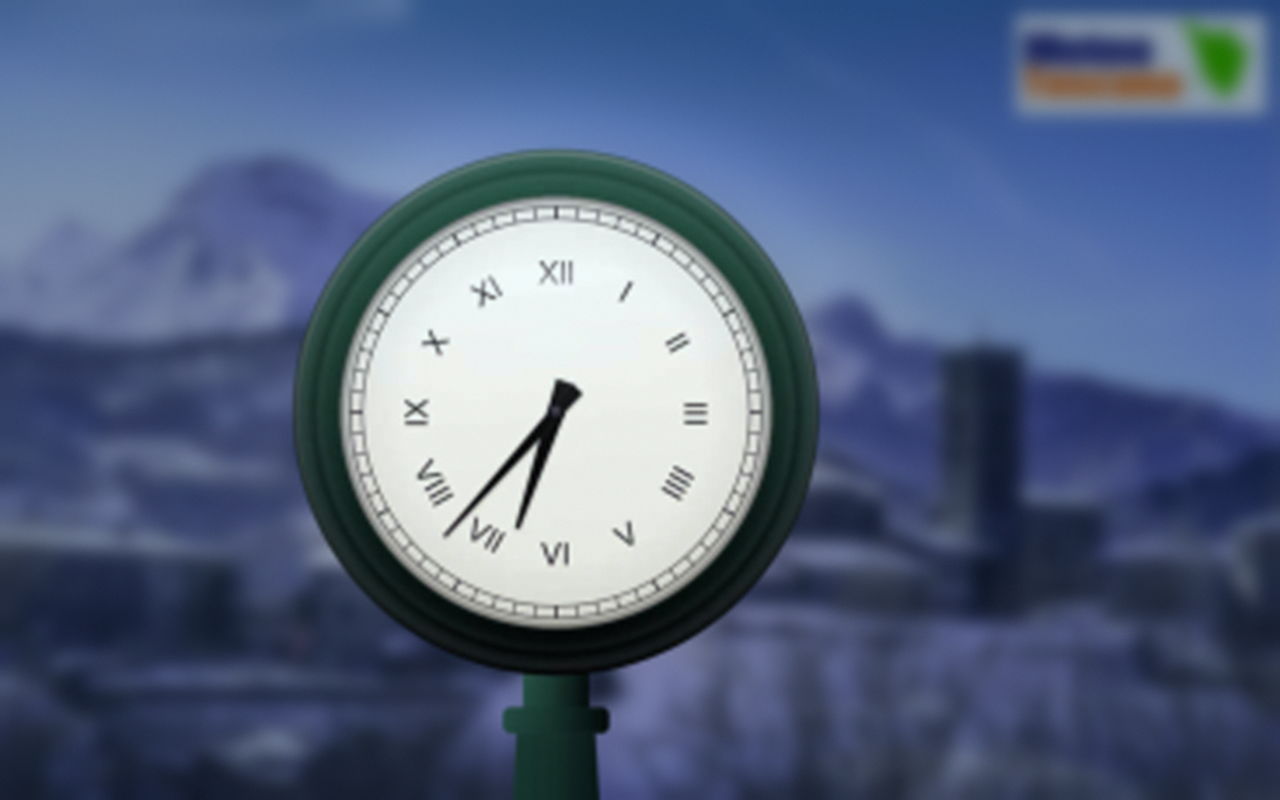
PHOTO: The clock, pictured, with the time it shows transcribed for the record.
6:37
